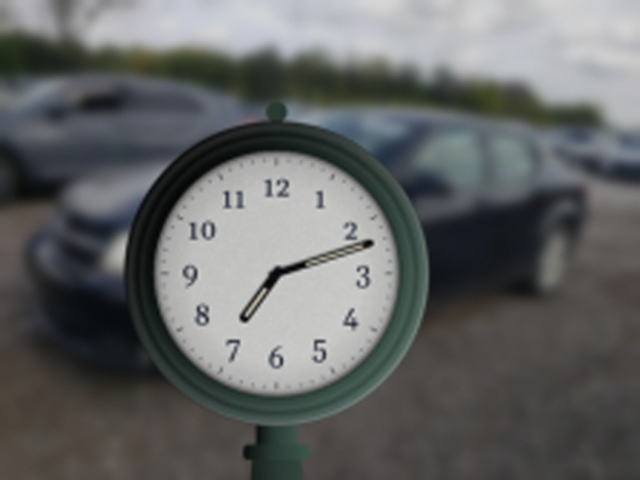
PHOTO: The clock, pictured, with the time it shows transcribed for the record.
7:12
